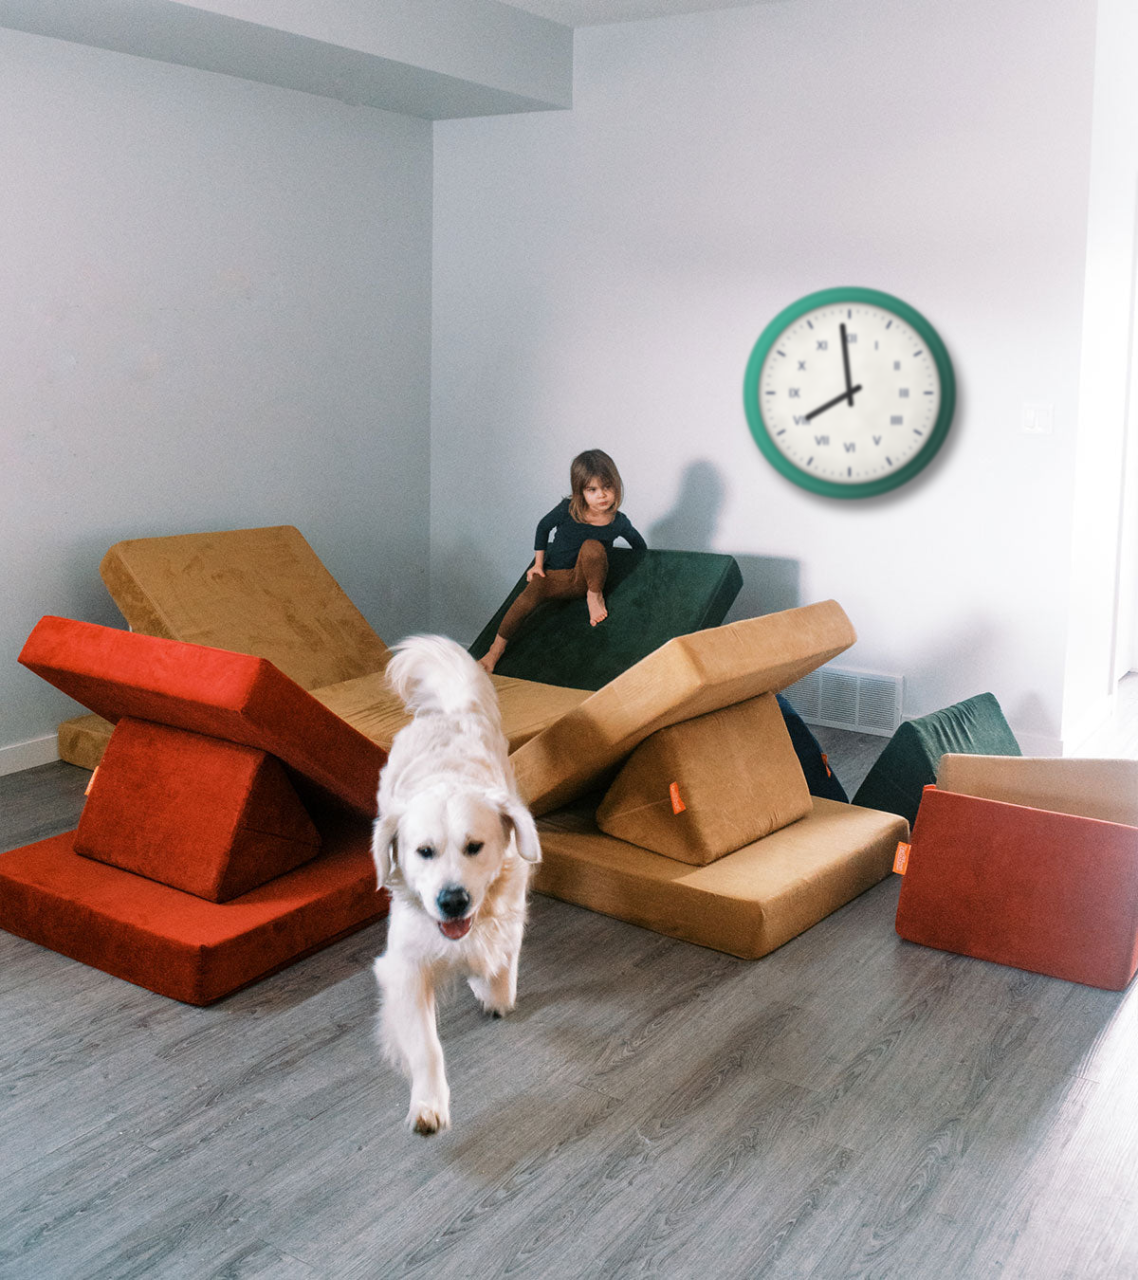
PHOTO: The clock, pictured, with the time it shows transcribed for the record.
7:59
